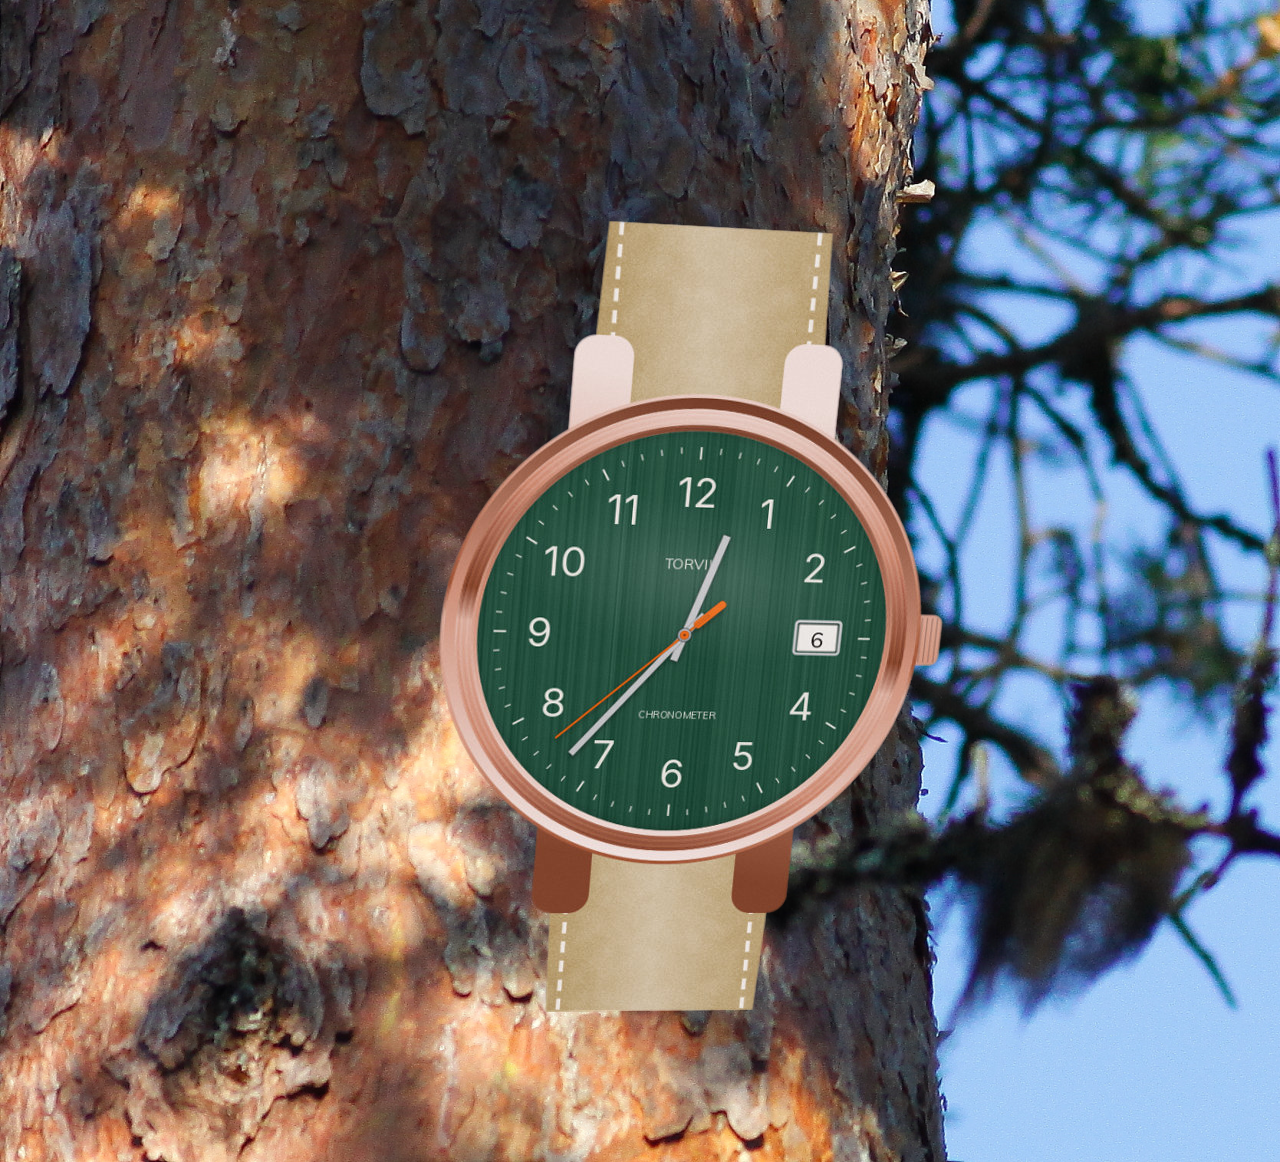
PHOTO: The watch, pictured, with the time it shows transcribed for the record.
12:36:38
